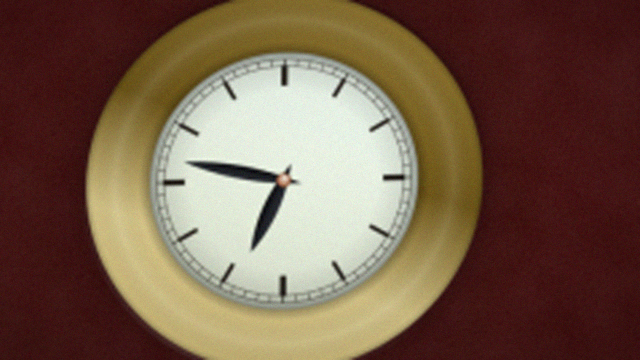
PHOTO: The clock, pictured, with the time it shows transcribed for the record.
6:47
